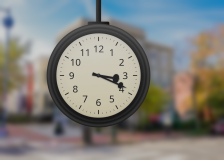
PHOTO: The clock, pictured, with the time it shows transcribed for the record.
3:19
